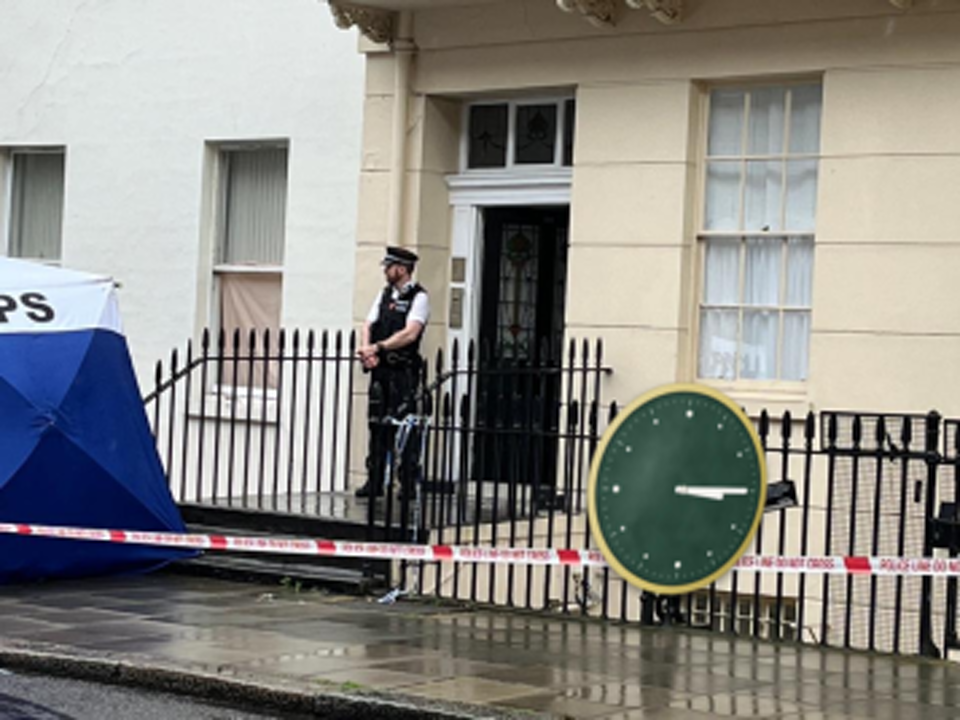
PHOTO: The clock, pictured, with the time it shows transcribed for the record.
3:15
